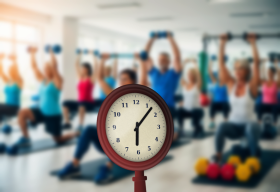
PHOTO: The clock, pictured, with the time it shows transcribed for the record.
6:07
